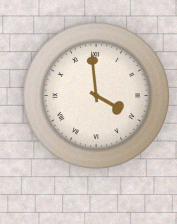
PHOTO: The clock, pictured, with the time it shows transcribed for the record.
3:59
